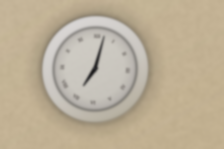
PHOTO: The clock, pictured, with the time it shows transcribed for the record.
7:02
